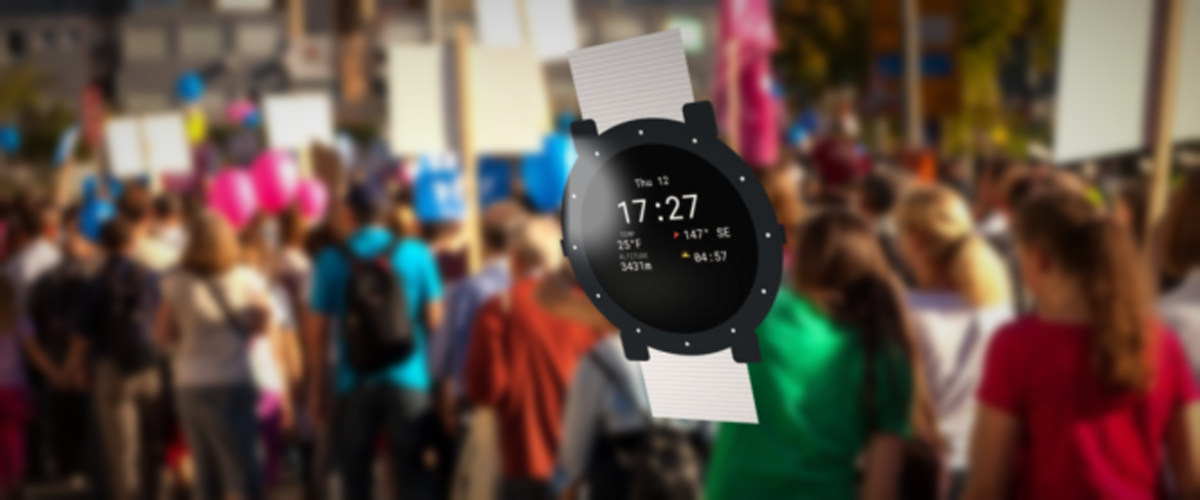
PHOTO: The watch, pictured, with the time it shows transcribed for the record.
17:27
